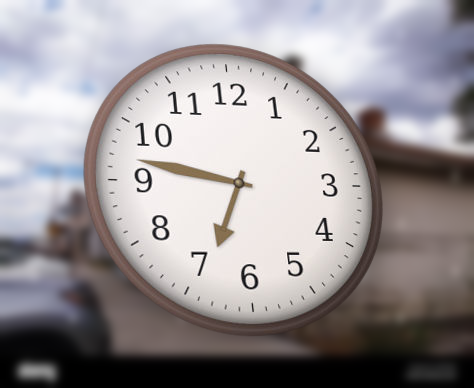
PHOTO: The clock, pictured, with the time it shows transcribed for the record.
6:47
